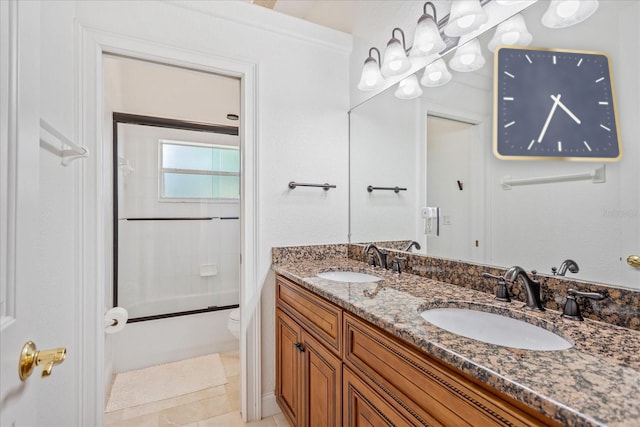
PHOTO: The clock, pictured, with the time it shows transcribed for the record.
4:34
